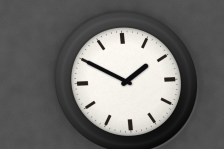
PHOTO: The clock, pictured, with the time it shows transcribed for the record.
1:50
